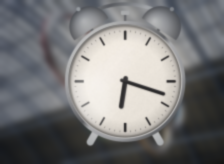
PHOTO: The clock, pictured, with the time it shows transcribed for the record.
6:18
